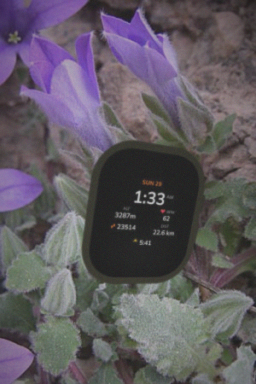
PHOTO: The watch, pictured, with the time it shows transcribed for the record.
1:33
